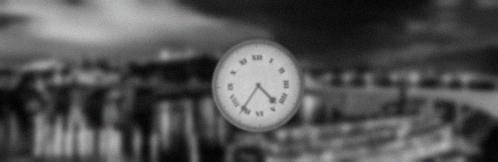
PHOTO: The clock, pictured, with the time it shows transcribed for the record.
4:36
